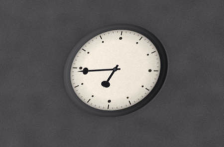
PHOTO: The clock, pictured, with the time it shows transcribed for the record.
6:44
